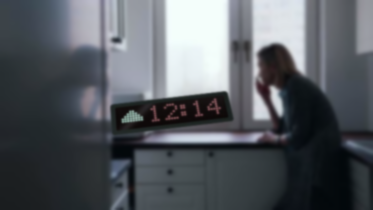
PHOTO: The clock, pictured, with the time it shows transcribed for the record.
12:14
